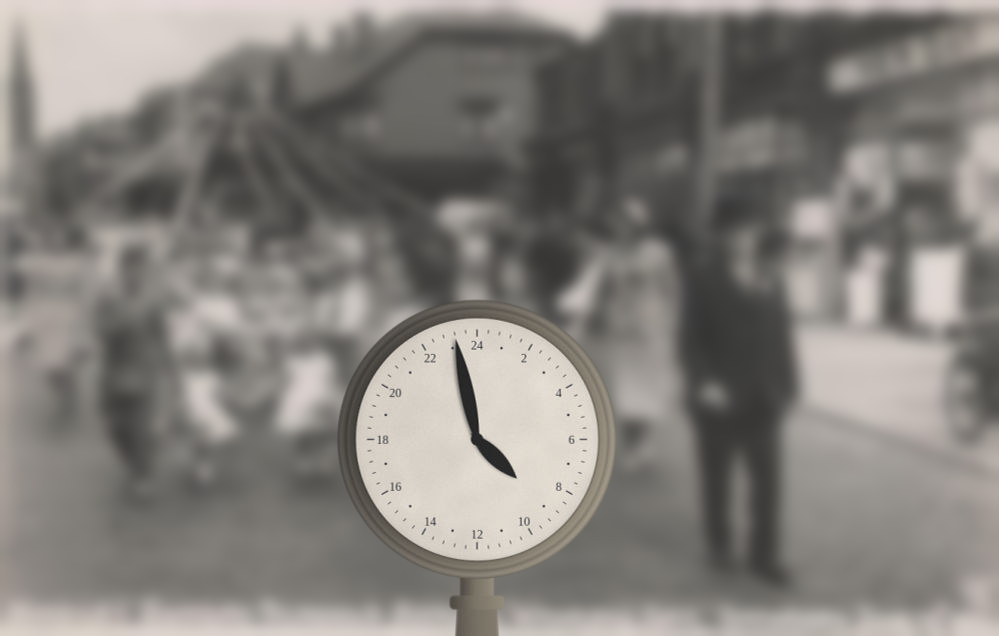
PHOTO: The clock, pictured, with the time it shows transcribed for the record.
8:58
